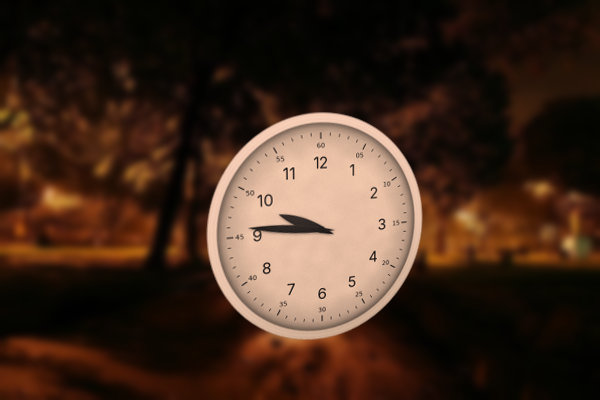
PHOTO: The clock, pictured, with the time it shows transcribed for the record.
9:46
